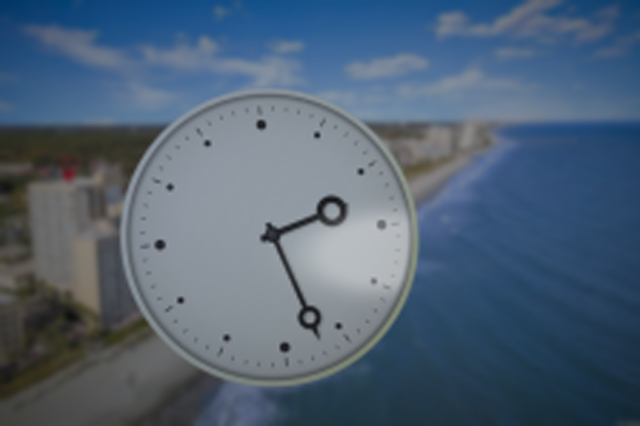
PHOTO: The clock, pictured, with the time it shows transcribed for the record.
2:27
